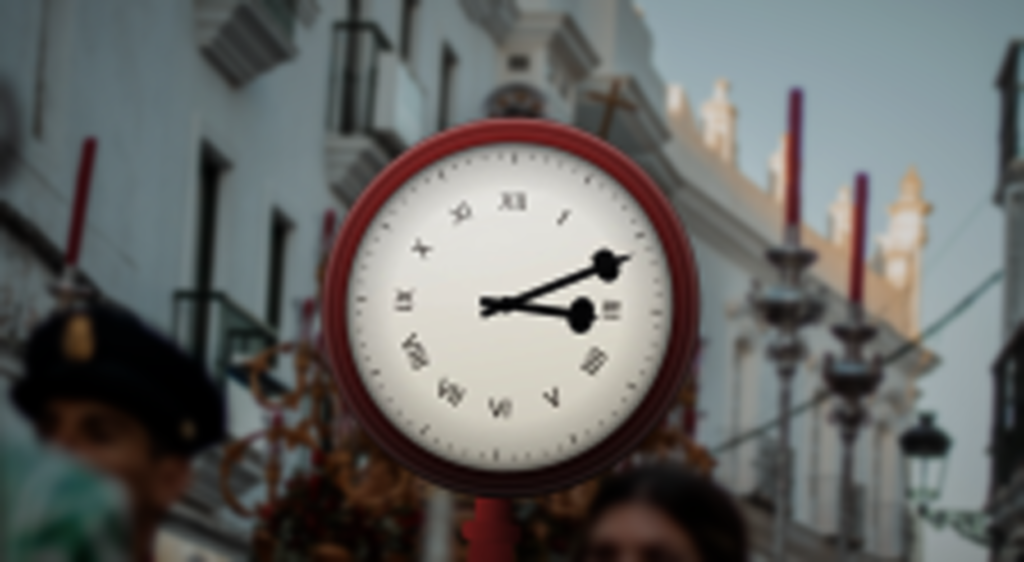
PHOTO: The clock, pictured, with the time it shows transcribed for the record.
3:11
